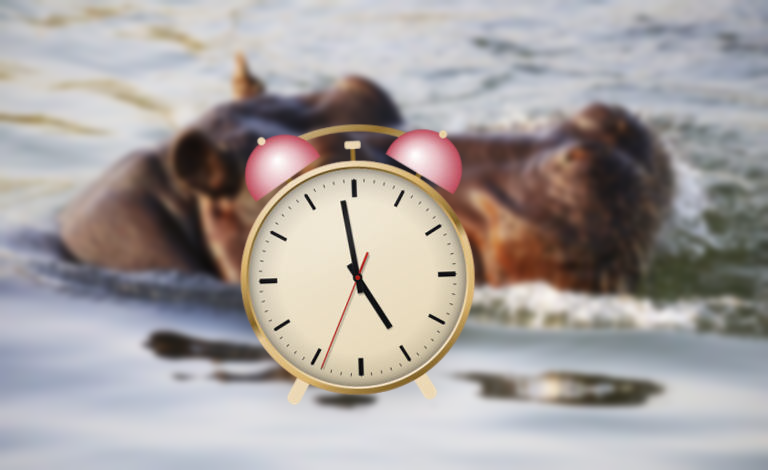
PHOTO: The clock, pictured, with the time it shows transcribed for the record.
4:58:34
